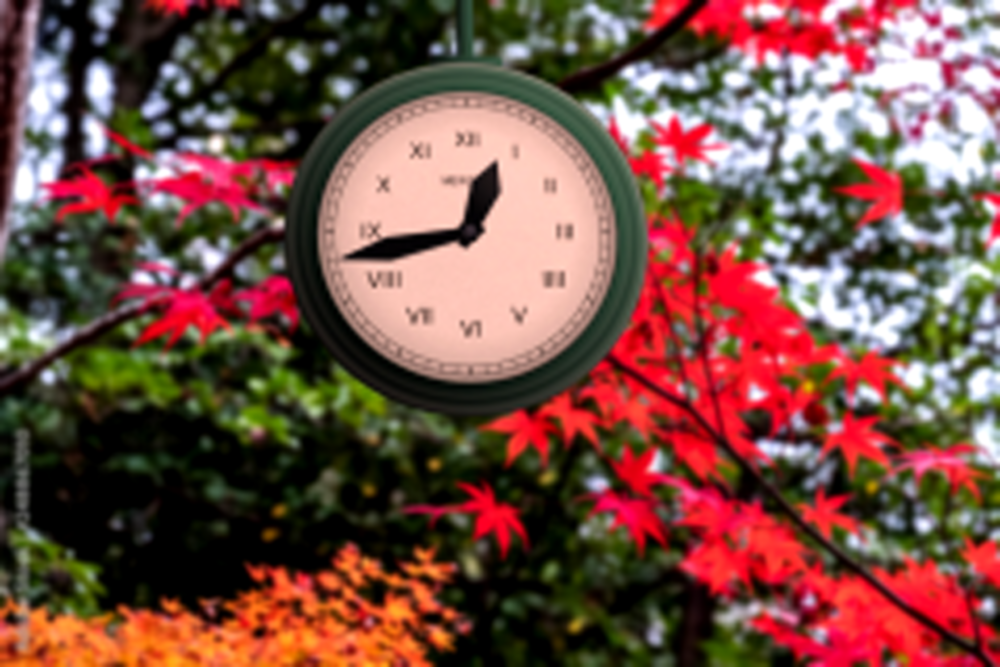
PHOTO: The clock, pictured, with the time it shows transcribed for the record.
12:43
